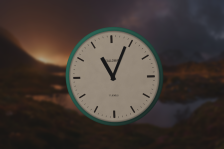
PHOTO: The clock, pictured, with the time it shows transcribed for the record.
11:04
